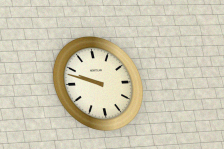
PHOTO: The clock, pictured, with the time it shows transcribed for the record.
9:48
